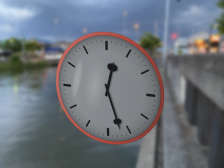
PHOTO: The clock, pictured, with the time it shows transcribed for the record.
12:27
